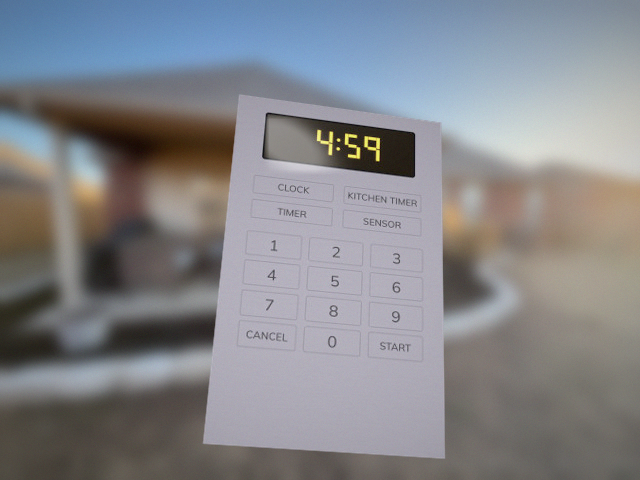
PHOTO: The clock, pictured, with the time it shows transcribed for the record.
4:59
